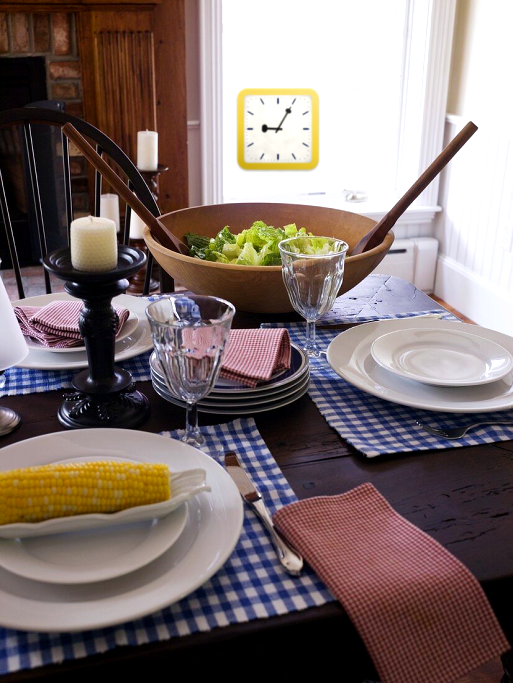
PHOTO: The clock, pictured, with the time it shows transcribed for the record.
9:05
